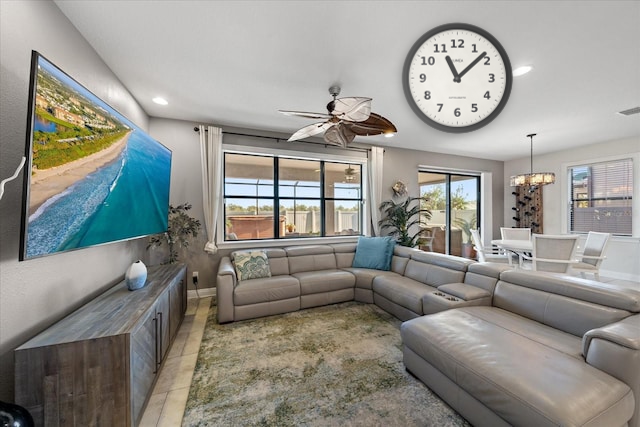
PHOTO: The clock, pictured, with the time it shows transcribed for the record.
11:08
